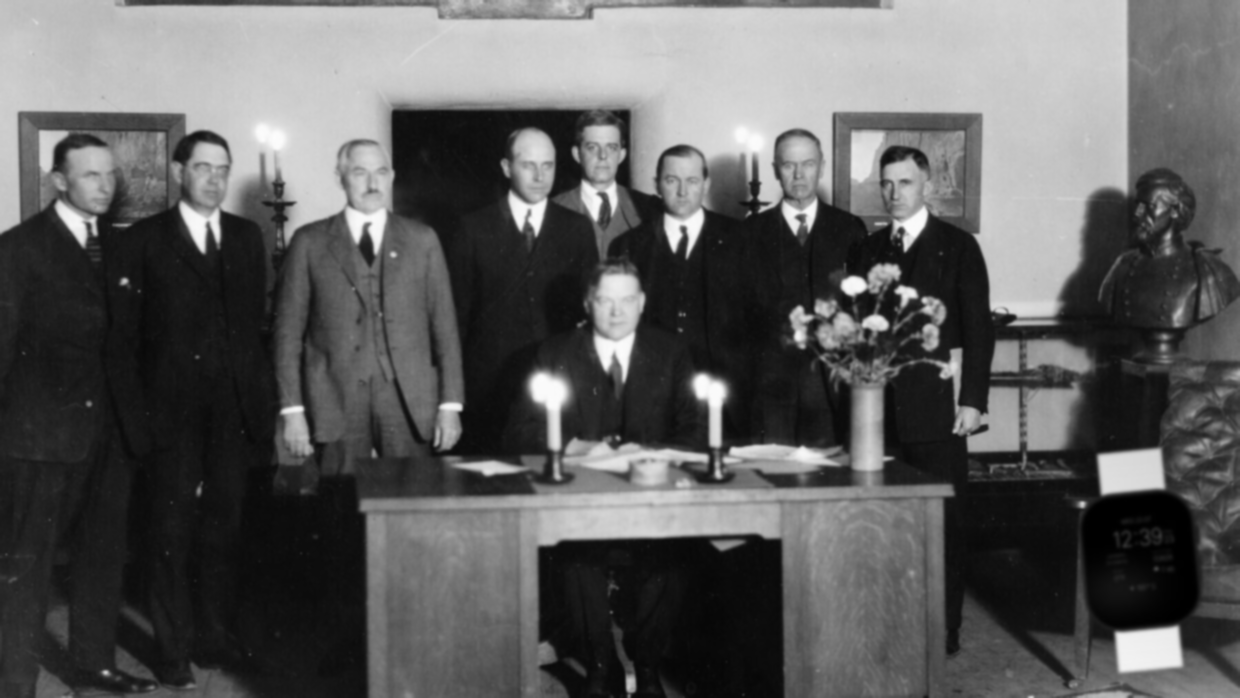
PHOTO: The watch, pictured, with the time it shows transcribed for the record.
12:39
